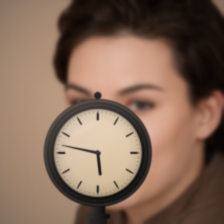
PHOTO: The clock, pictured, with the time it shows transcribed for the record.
5:47
